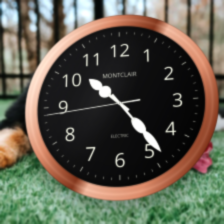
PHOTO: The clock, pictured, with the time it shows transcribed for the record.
10:23:44
